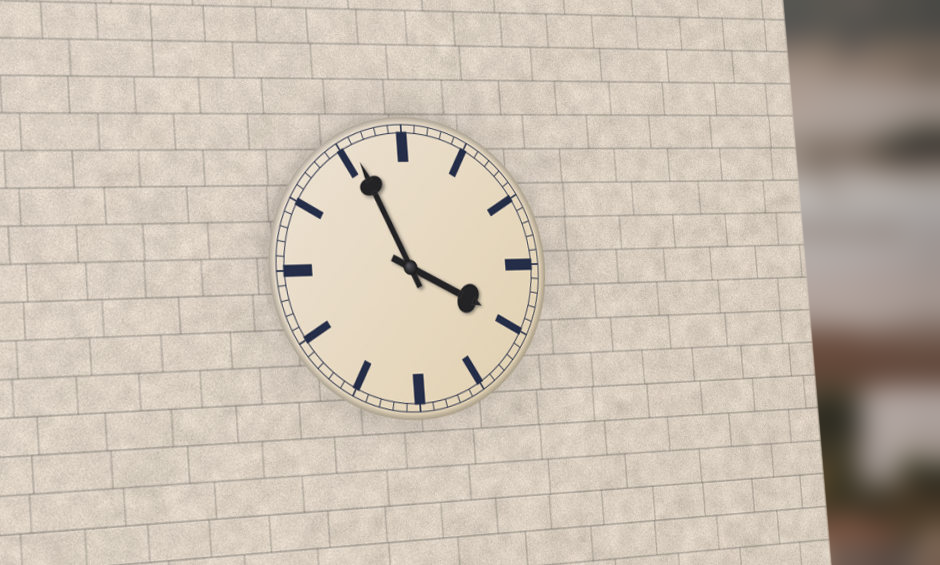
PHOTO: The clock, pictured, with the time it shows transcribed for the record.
3:56
